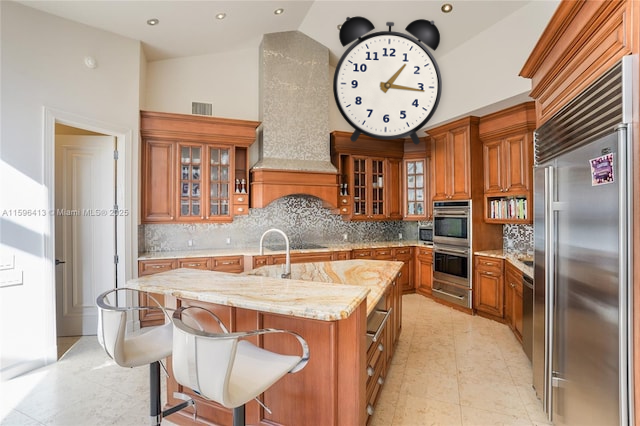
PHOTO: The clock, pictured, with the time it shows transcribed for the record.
1:16
